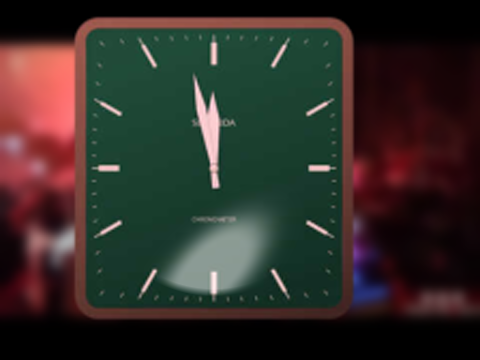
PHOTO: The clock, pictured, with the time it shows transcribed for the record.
11:58
